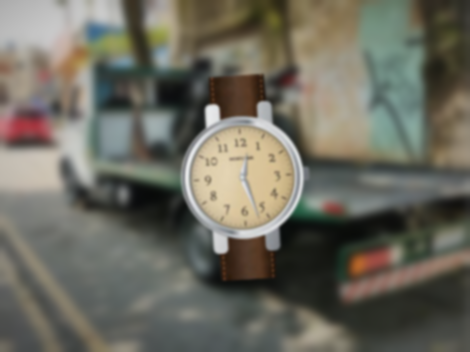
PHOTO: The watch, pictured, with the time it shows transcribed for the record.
12:27
